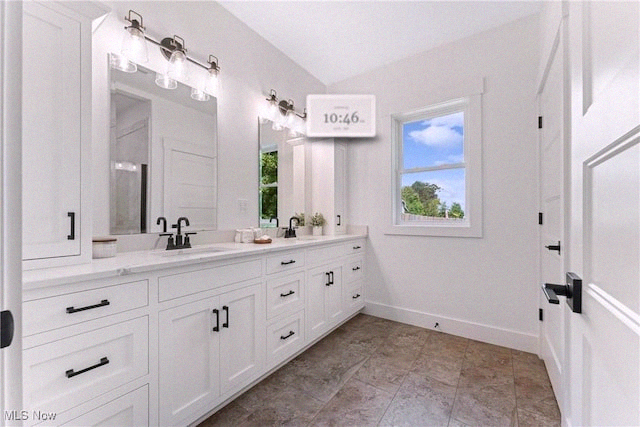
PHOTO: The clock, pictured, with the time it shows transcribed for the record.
10:46
